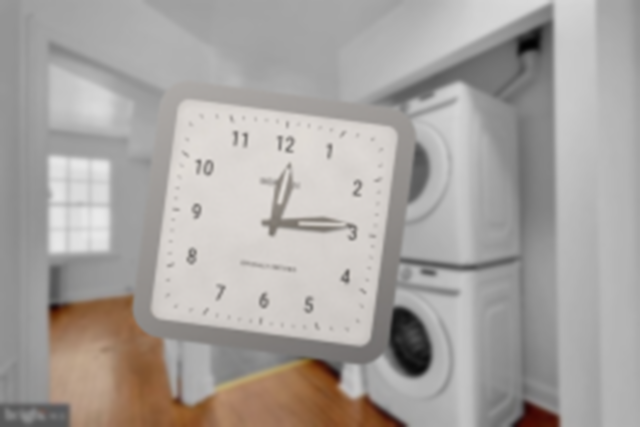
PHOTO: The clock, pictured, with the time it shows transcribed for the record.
12:14
